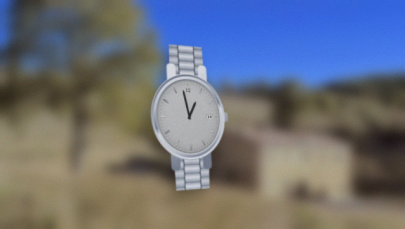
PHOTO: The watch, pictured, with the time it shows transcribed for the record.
12:58
